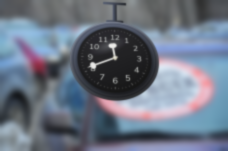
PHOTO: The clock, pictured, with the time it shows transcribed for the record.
11:41
